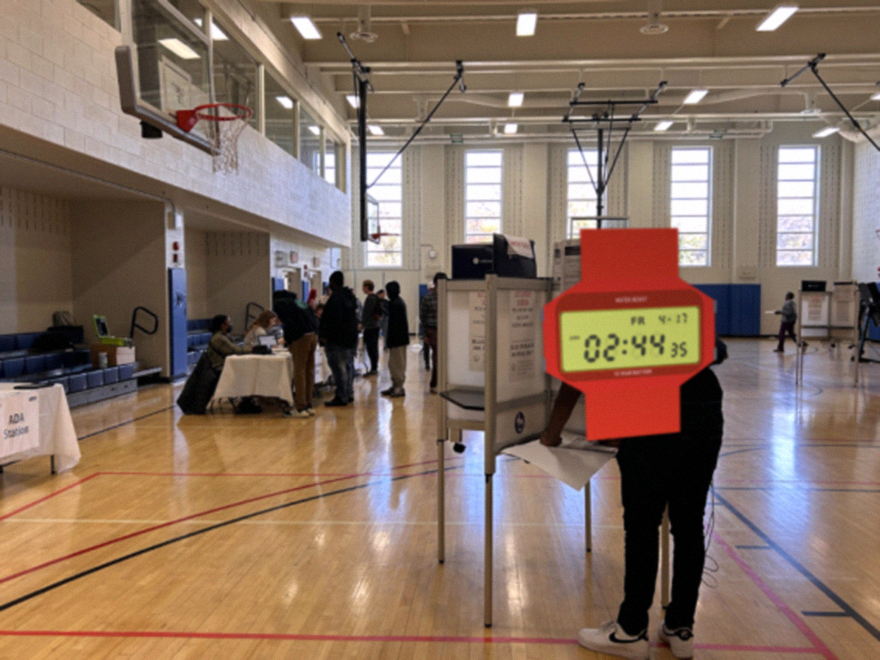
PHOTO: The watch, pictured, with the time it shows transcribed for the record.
2:44:35
